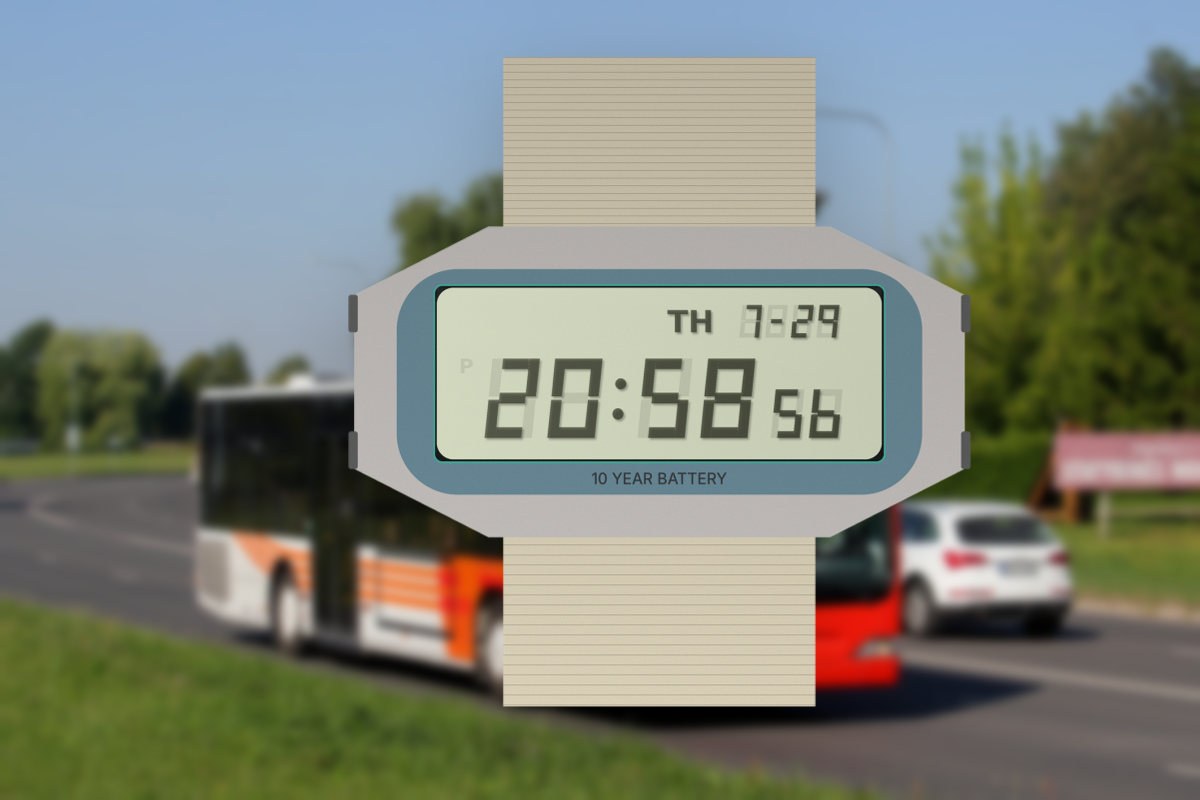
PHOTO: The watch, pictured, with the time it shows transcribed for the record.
20:58:56
